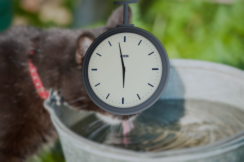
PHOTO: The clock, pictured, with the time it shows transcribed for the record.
5:58
